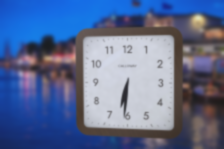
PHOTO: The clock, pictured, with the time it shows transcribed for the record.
6:31
